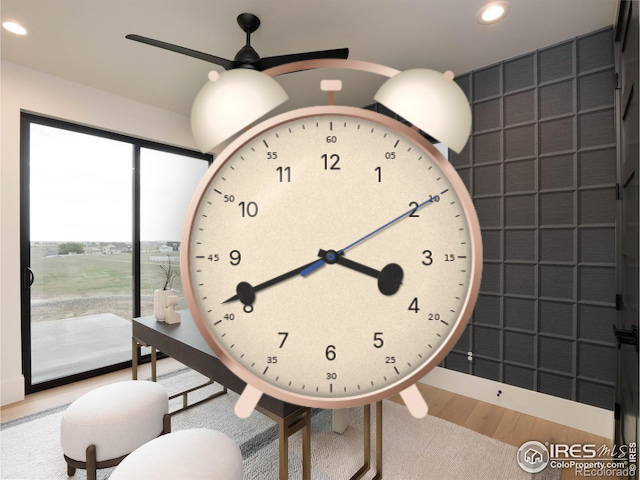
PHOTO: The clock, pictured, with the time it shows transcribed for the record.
3:41:10
